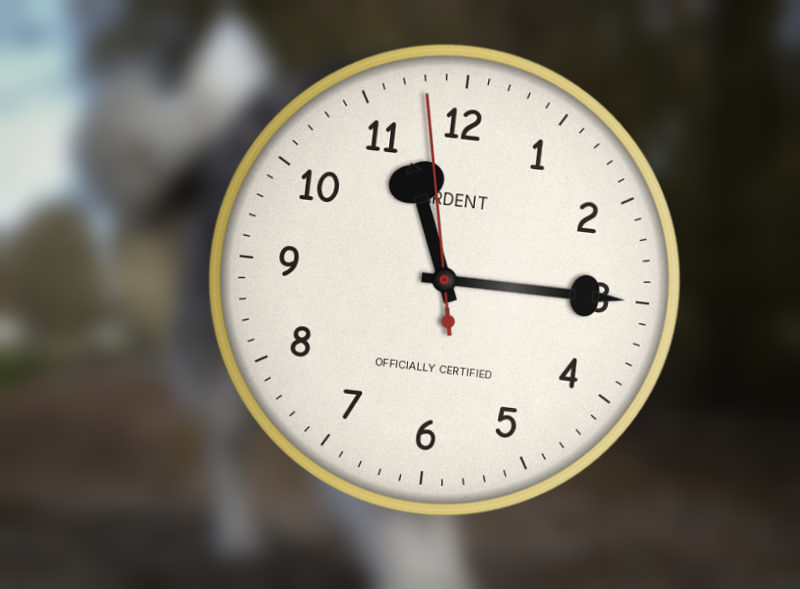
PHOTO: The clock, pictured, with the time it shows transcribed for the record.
11:14:58
